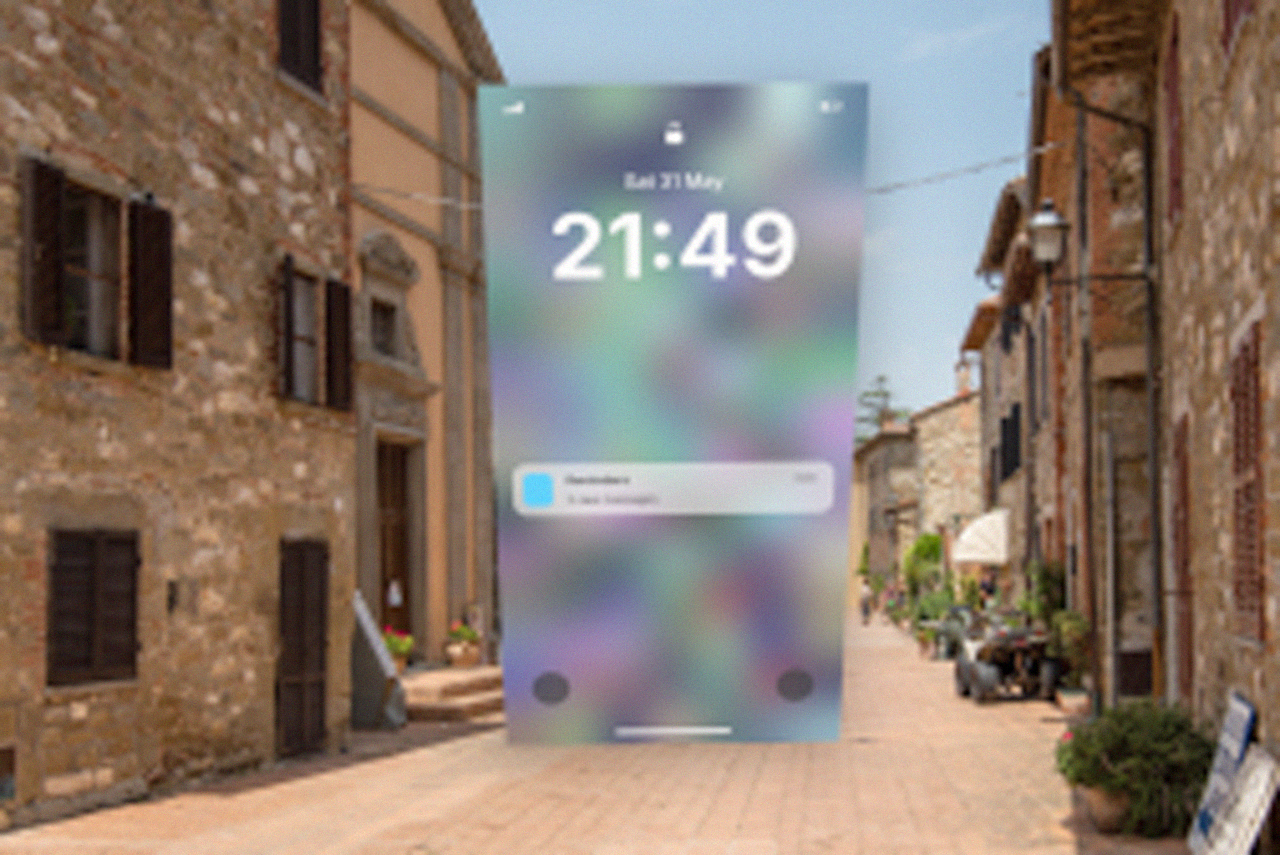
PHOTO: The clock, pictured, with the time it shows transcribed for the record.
21:49
